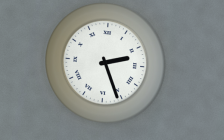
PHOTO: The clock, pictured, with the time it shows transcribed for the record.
2:26
